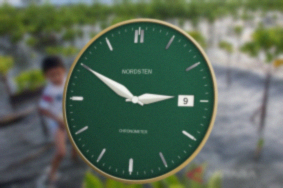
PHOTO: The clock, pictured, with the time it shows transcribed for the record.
2:50
